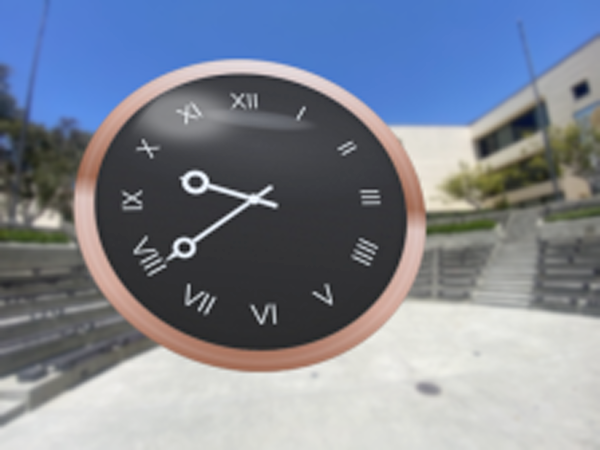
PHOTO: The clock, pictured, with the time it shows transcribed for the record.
9:39
